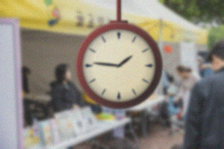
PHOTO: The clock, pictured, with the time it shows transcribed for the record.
1:46
